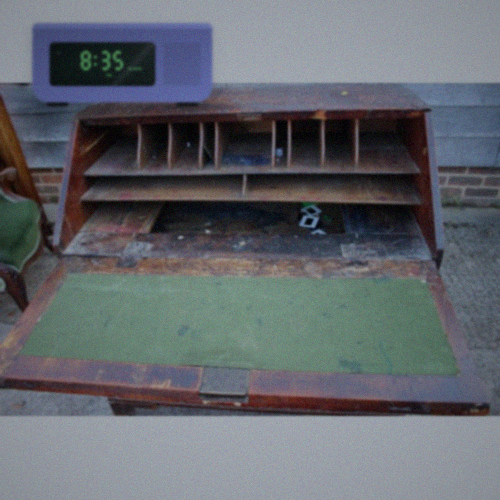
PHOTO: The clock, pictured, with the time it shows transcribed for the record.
8:35
